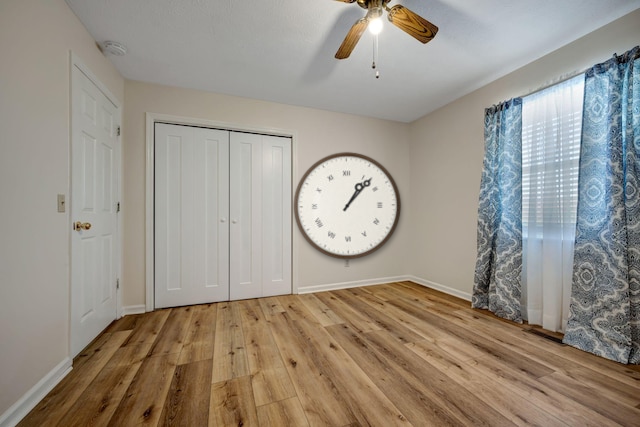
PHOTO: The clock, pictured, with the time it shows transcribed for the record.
1:07
